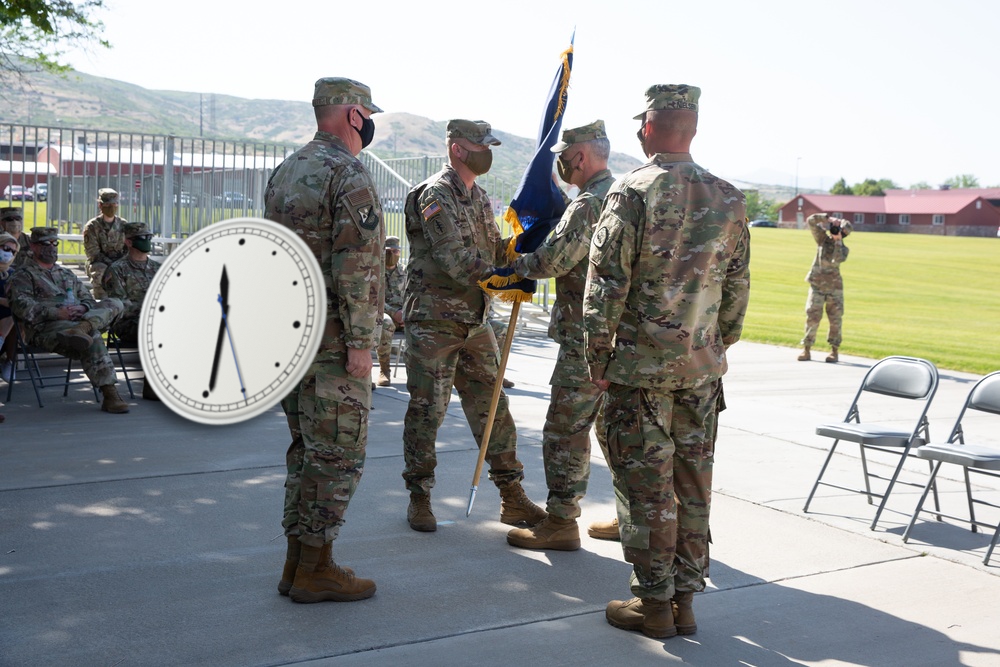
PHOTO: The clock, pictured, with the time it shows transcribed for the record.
11:29:25
